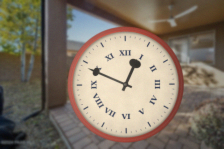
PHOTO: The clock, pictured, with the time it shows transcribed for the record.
12:49
